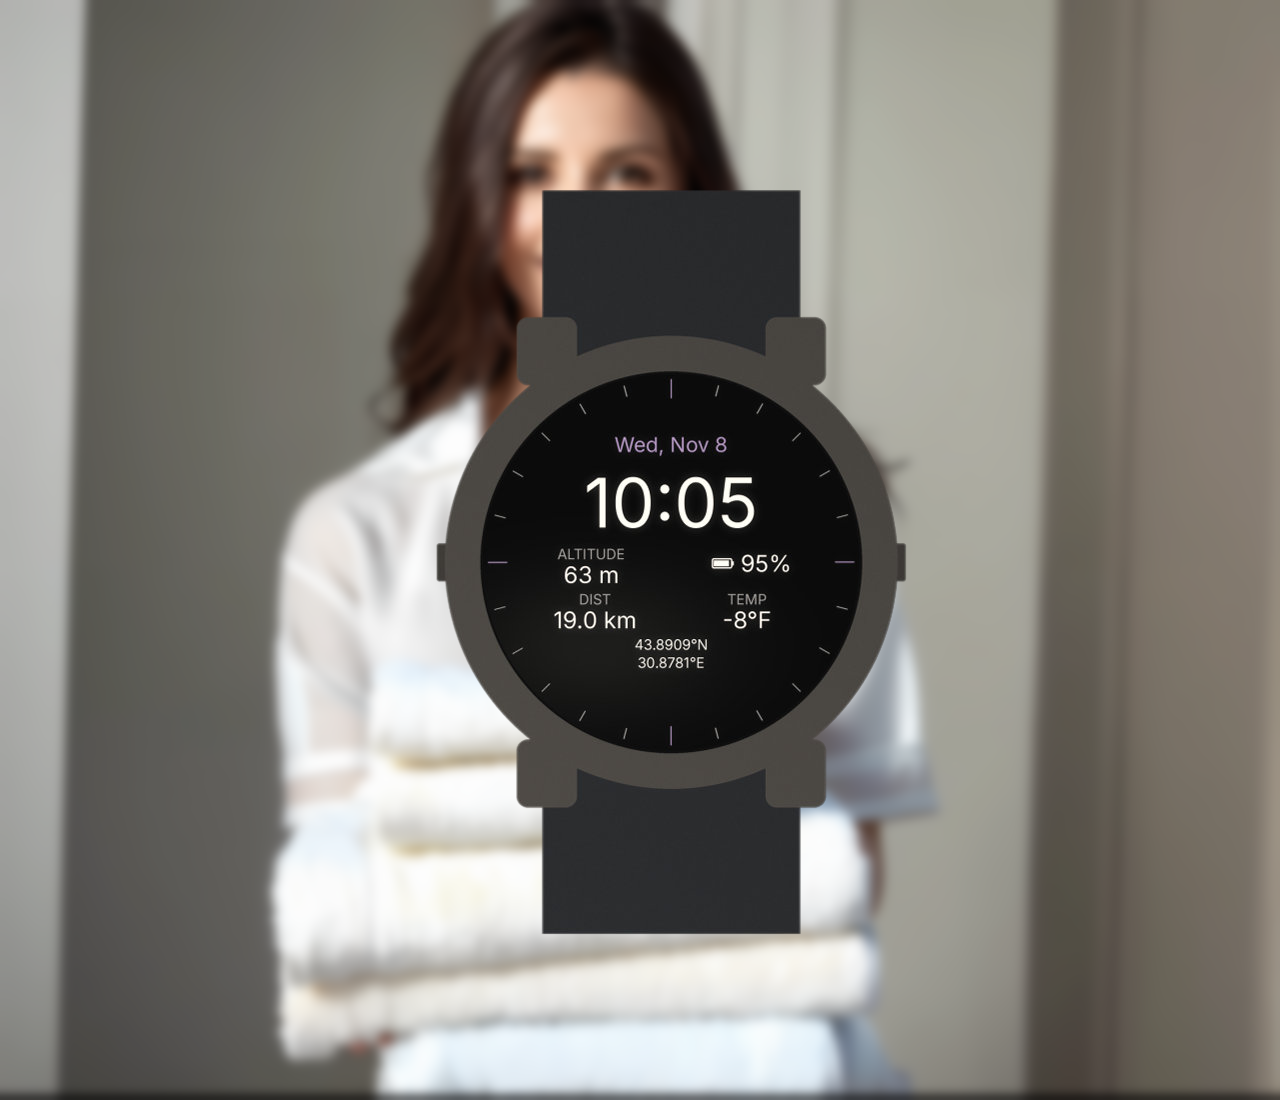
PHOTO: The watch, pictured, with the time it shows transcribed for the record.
10:05
